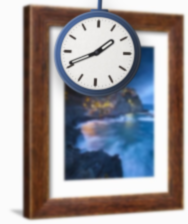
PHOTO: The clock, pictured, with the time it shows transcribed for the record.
1:41
